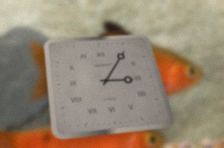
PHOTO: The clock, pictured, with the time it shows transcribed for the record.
3:06
